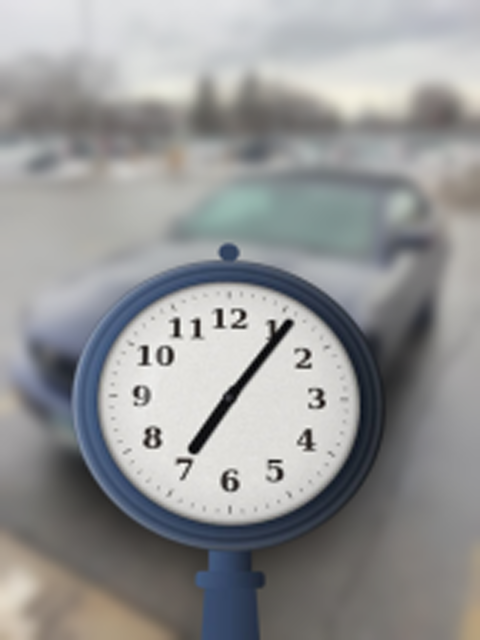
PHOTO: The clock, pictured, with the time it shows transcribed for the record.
7:06
